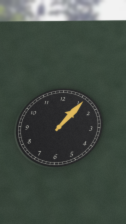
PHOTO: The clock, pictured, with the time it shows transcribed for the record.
1:06
